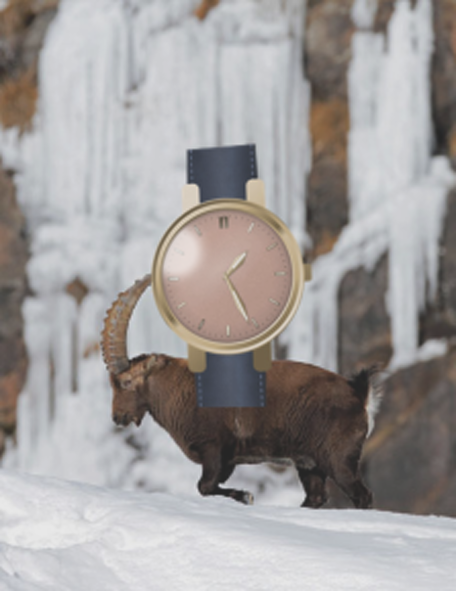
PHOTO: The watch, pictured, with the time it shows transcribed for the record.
1:26
